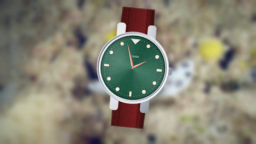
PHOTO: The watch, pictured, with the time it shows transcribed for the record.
1:57
